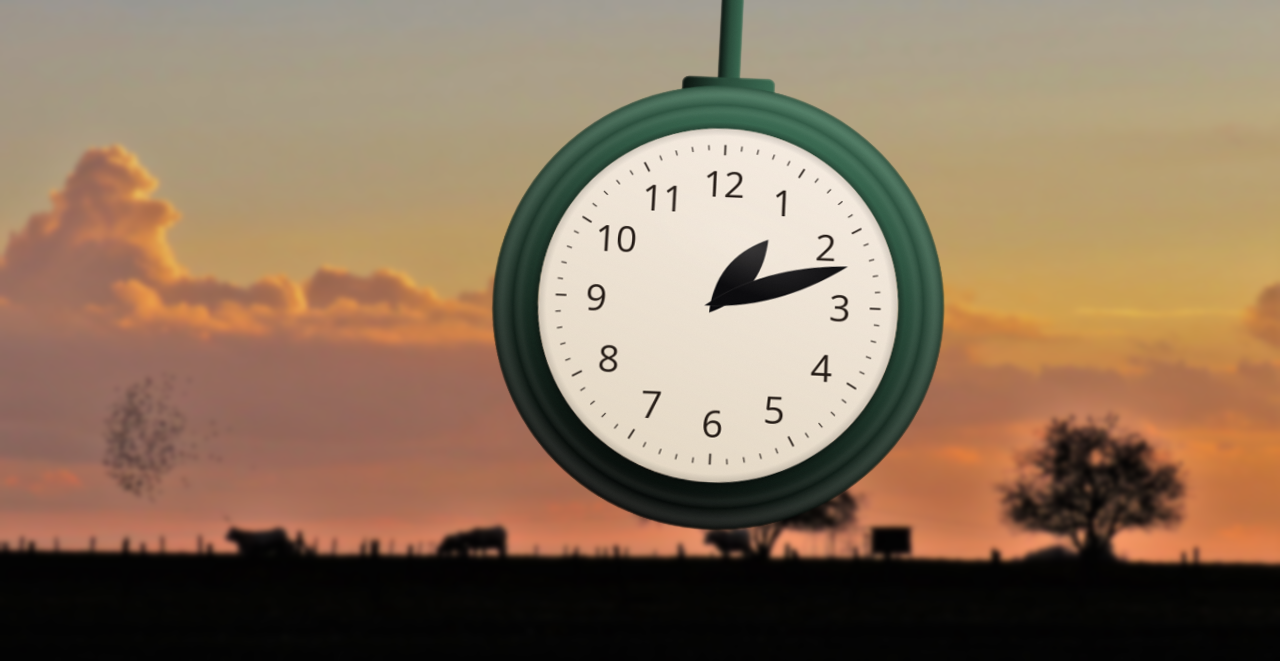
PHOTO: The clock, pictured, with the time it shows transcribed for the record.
1:12
